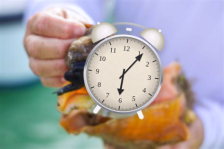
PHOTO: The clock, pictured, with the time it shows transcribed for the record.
6:06
